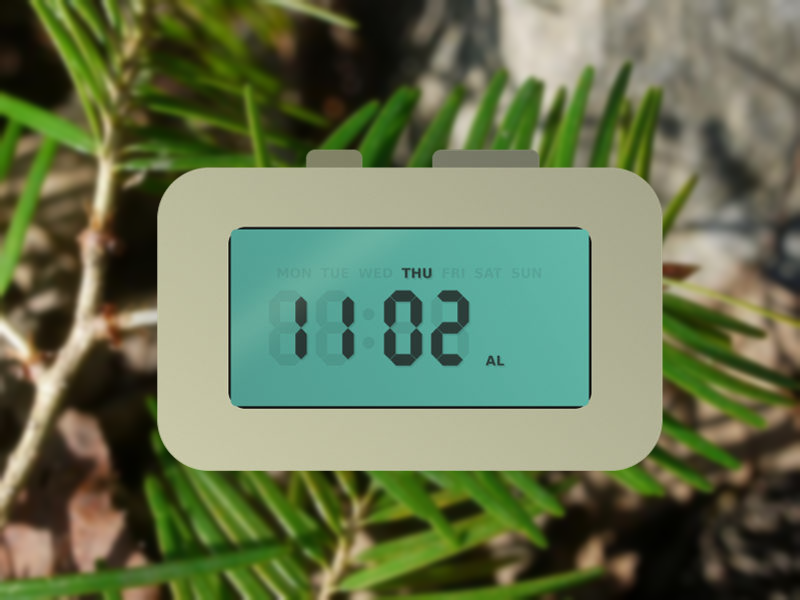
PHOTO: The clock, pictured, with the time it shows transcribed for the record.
11:02
